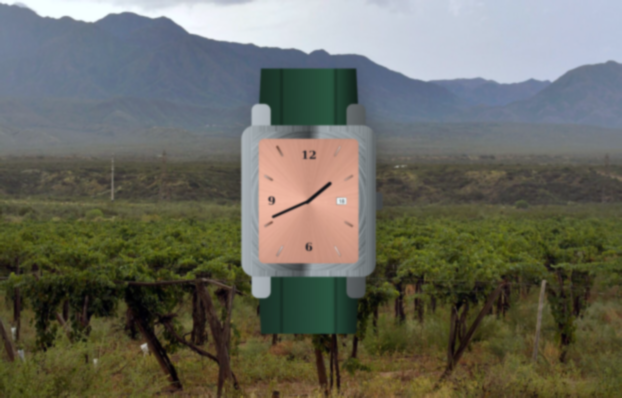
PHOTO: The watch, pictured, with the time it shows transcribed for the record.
1:41
